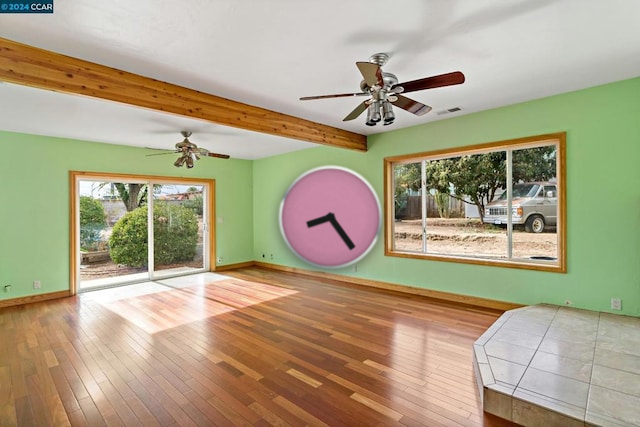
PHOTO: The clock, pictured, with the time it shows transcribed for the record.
8:24
